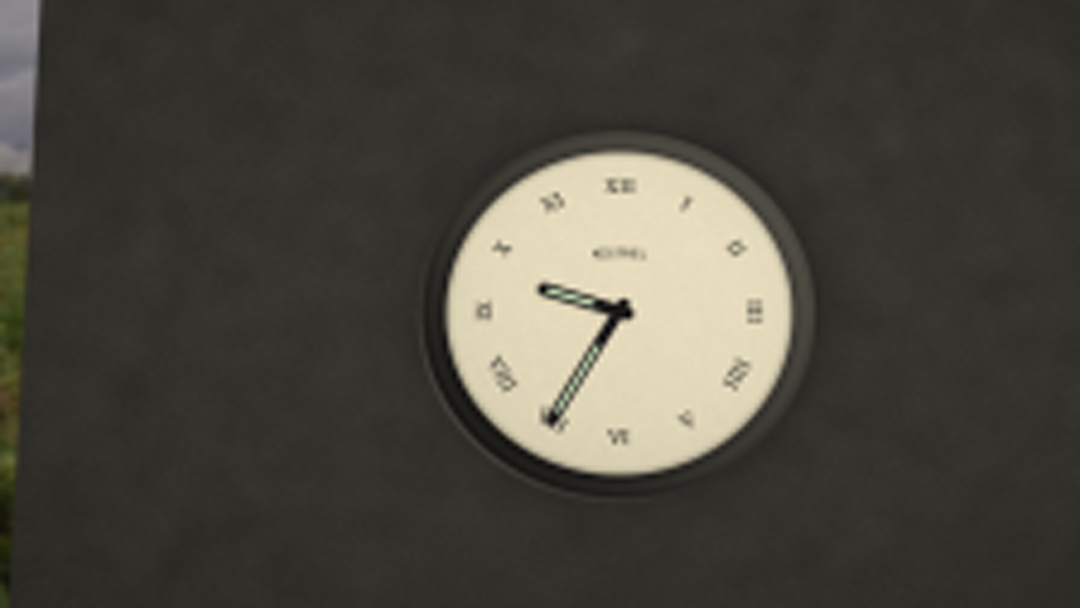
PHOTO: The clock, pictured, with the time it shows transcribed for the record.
9:35
